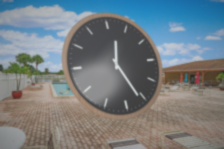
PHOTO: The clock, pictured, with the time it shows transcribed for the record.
12:26
